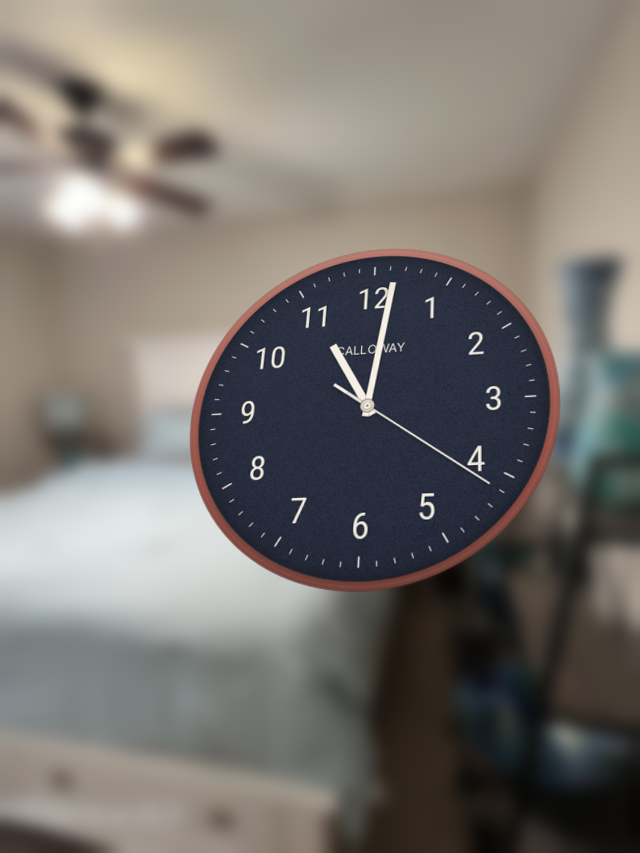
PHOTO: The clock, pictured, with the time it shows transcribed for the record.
11:01:21
